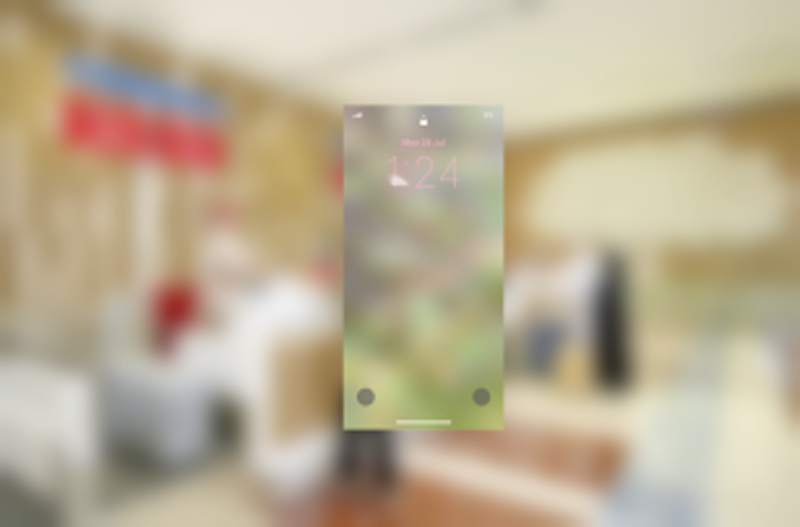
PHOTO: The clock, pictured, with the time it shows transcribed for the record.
1:24
